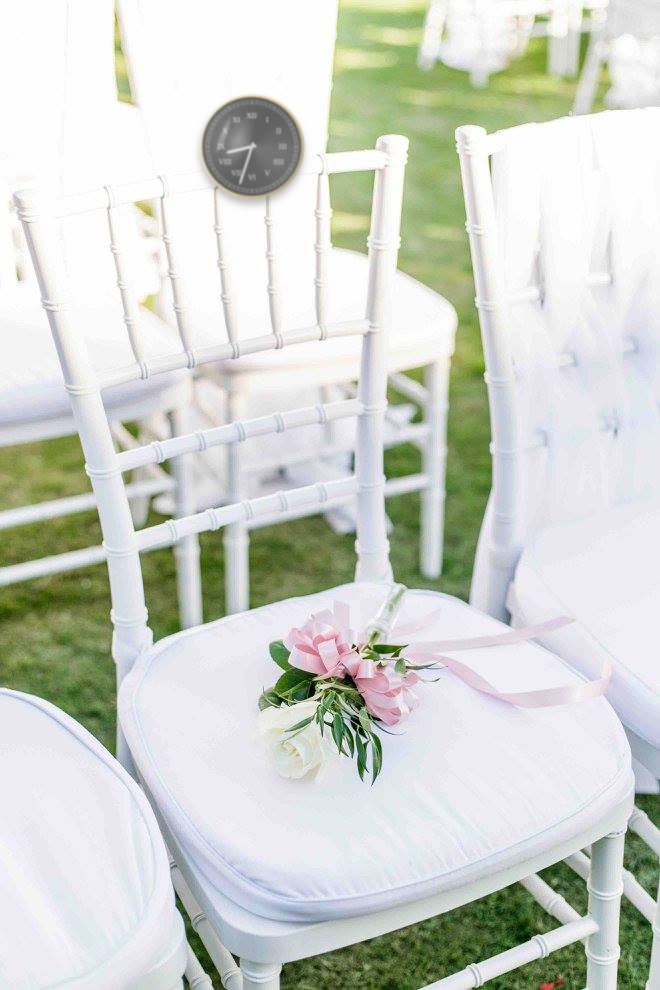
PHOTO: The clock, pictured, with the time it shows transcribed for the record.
8:33
